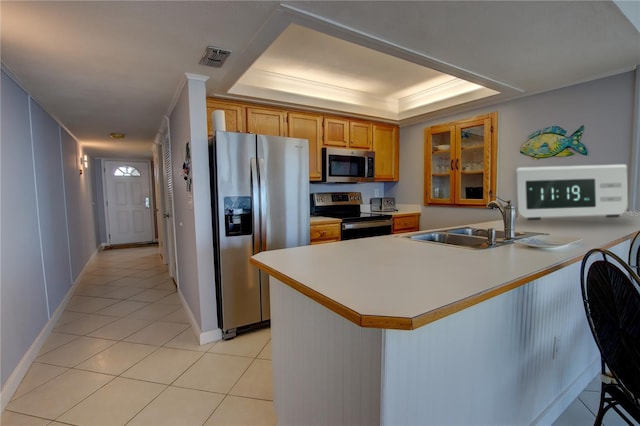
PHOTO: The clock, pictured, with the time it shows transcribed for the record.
11:19
